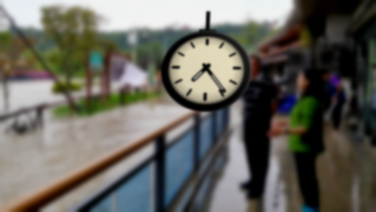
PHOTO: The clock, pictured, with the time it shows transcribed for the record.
7:24
